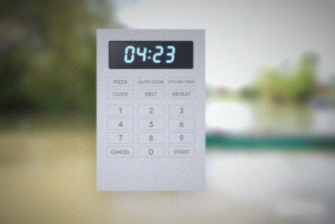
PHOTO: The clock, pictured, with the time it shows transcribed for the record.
4:23
